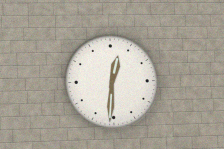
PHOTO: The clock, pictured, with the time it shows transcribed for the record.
12:31
